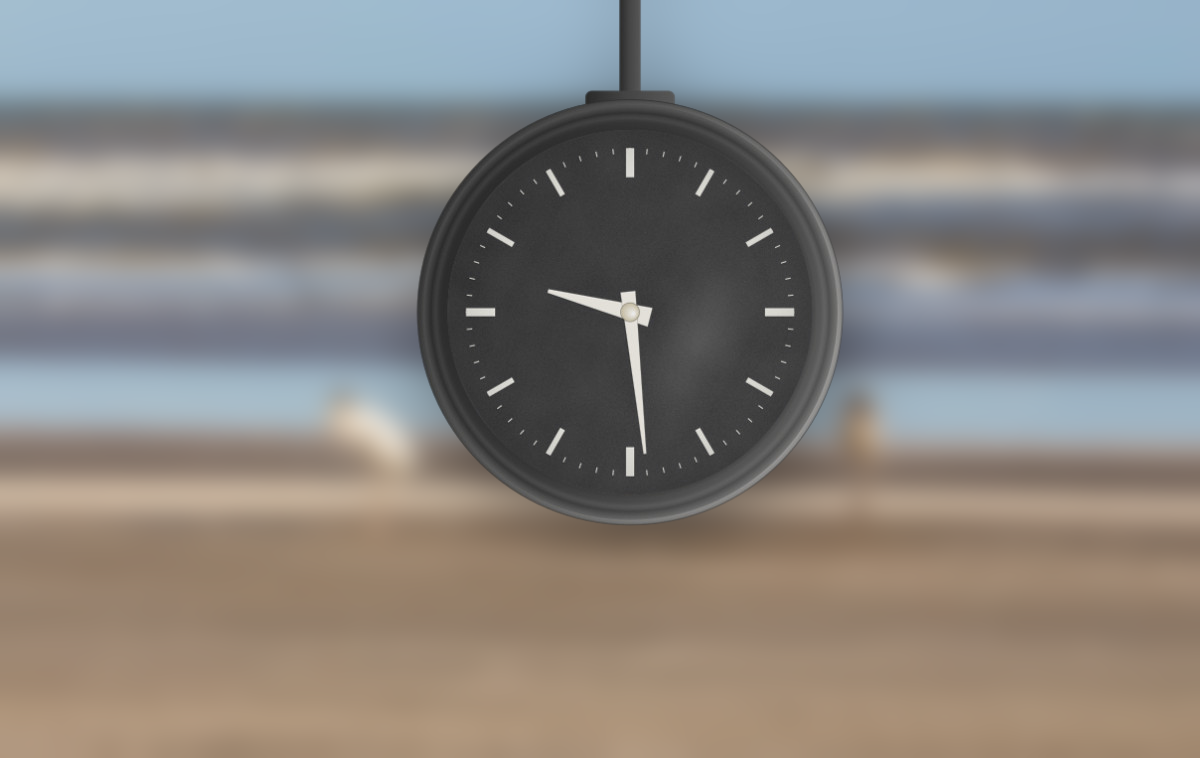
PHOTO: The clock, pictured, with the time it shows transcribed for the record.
9:29
